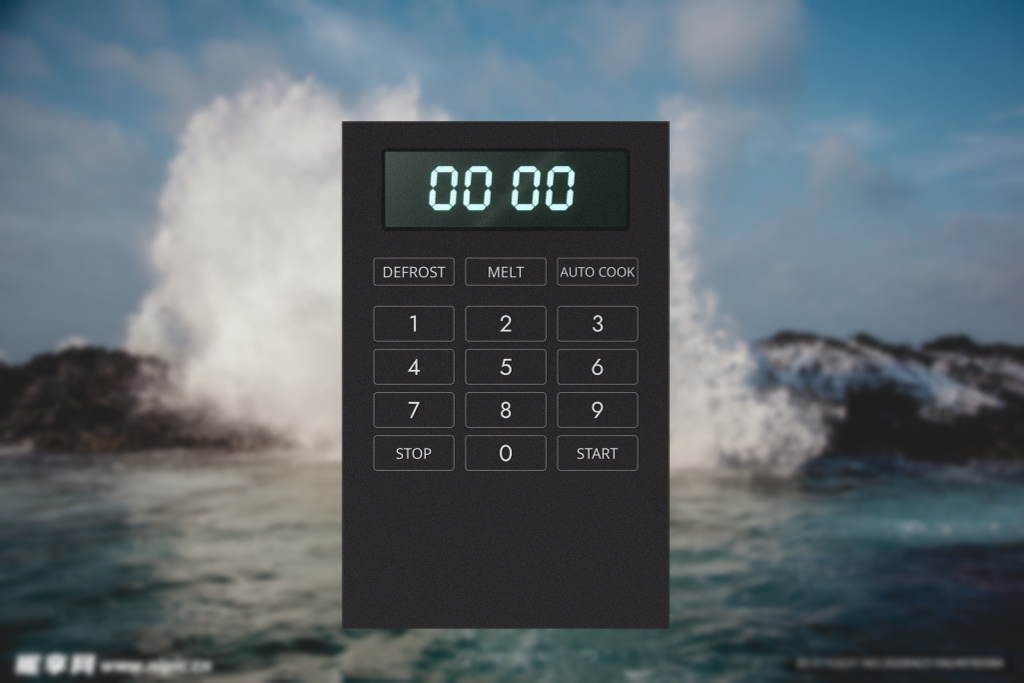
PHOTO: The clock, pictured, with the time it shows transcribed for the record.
0:00
